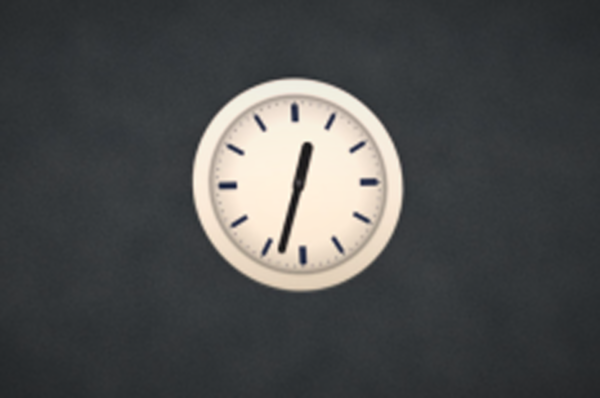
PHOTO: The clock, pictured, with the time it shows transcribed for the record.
12:33
